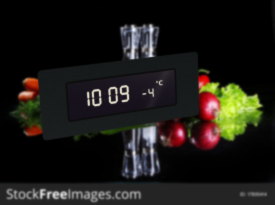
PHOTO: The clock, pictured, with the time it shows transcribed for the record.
10:09
